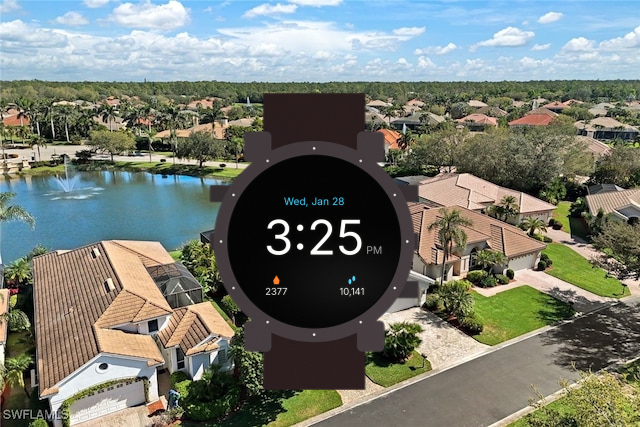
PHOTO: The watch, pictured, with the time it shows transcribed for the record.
3:25
